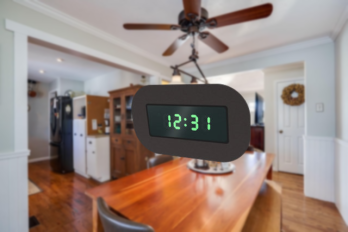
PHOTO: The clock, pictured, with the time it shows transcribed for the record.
12:31
